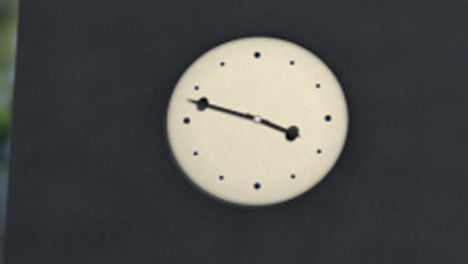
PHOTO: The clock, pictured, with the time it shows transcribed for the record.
3:48
